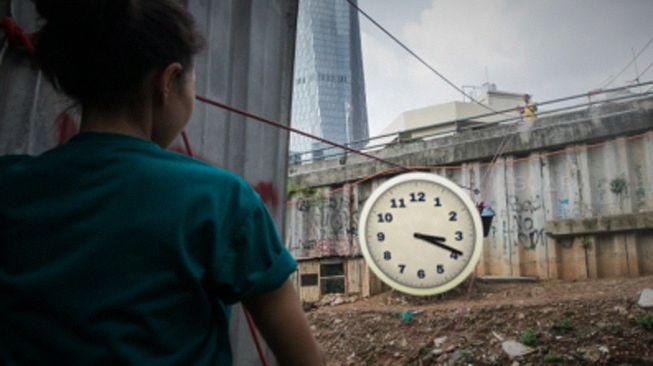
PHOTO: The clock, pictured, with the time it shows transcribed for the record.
3:19
